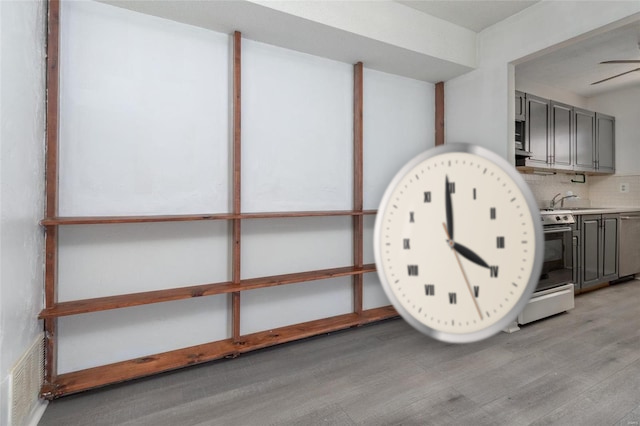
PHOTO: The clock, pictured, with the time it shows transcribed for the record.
3:59:26
